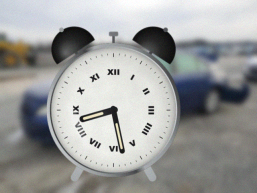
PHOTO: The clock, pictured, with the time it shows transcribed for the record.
8:28
